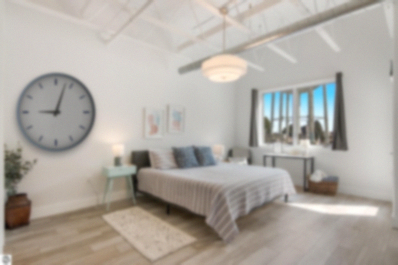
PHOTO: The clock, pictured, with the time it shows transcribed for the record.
9:03
